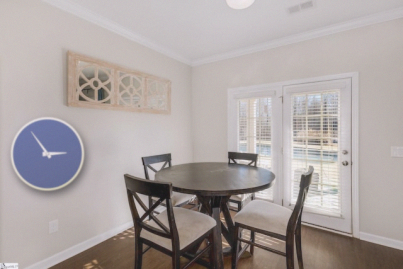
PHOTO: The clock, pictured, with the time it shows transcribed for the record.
2:54
